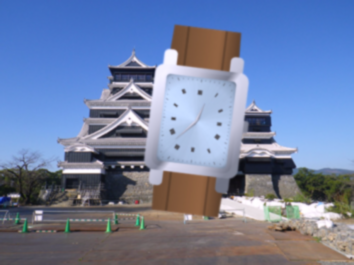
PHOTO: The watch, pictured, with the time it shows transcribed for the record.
12:37
